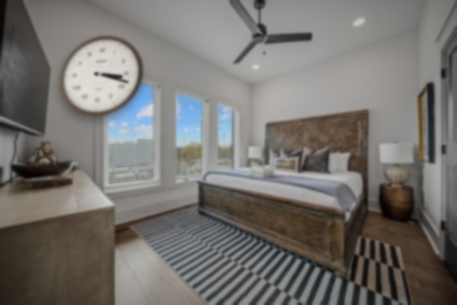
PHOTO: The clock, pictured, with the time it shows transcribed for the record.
3:18
